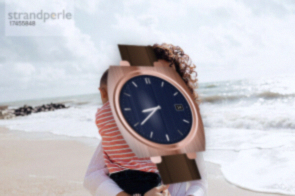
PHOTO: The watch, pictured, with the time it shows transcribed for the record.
8:39
